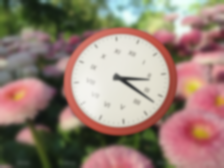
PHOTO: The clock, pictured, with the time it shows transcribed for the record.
2:17
